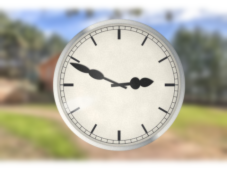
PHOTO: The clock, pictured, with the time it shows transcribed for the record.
2:49
